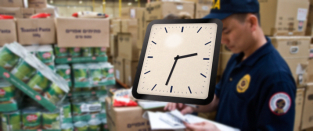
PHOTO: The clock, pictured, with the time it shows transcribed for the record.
2:32
